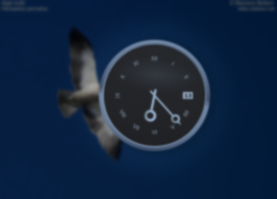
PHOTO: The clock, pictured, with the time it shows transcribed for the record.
6:23
